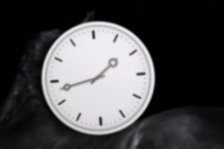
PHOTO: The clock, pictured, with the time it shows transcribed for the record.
1:43
